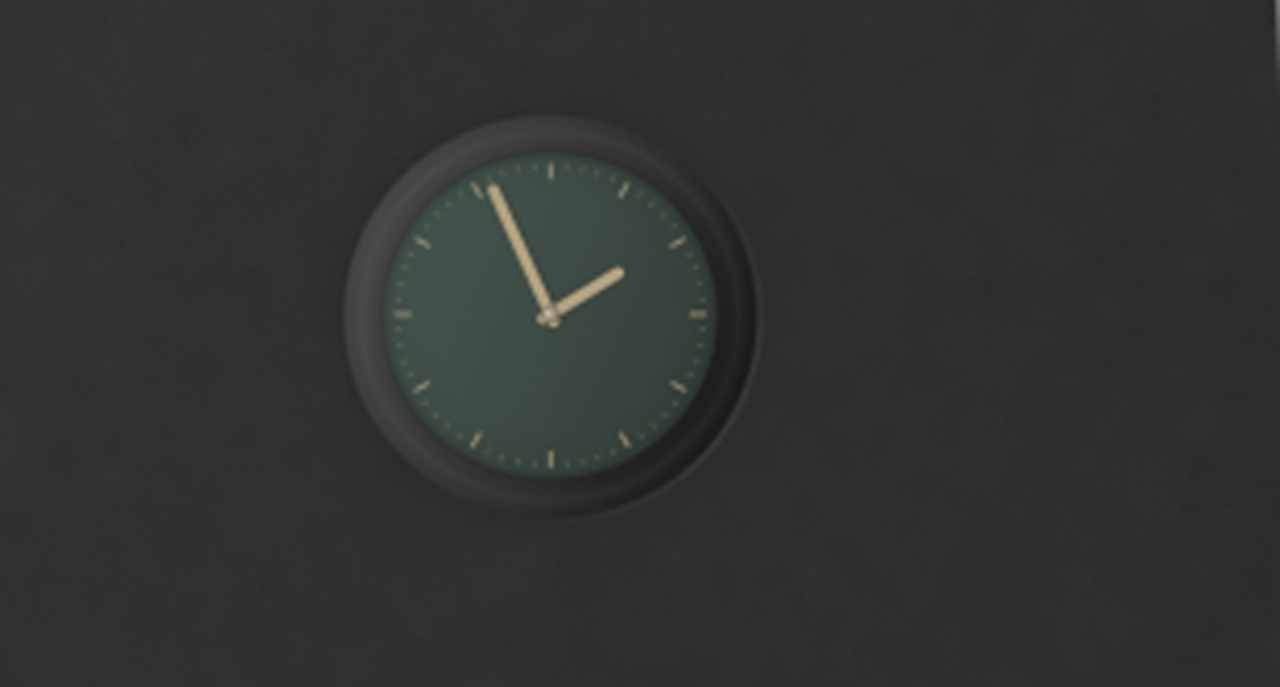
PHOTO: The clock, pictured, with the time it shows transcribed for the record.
1:56
